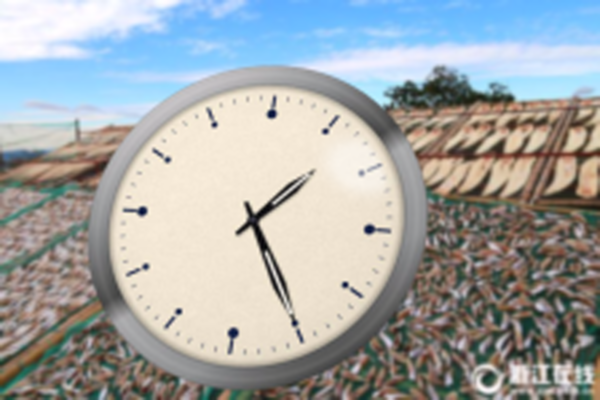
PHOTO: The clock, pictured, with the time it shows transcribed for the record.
1:25
